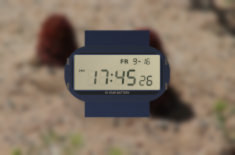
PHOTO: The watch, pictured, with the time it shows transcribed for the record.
17:45:26
